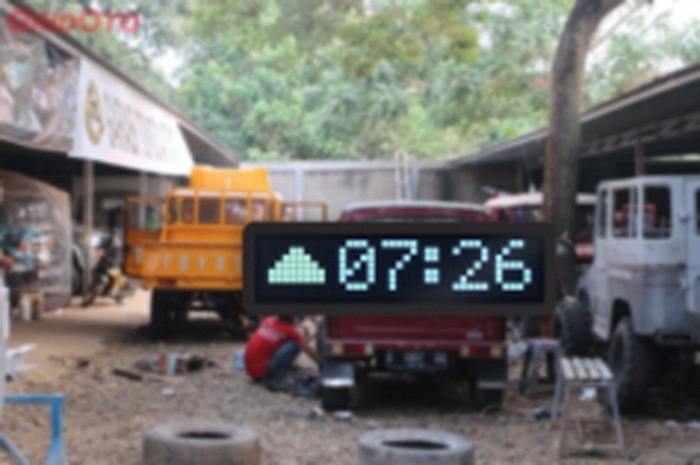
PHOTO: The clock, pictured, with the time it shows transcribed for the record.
7:26
